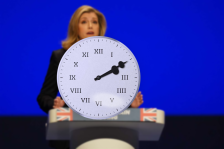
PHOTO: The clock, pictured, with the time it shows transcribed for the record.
2:10
